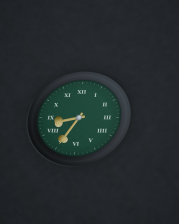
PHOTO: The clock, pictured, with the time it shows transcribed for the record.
8:35
